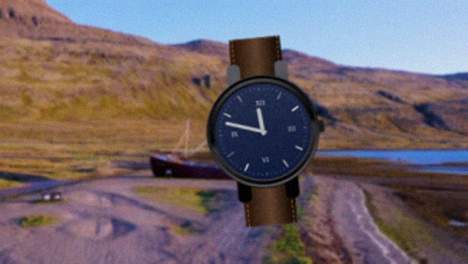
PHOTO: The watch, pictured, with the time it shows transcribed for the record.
11:48
